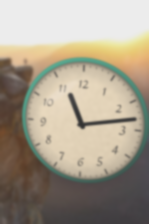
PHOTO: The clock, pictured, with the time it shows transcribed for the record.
11:13
